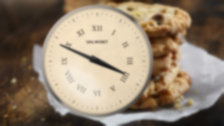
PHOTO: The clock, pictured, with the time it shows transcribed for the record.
3:49
